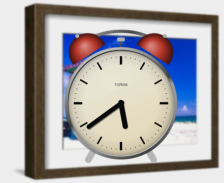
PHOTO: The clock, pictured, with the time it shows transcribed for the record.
5:39
